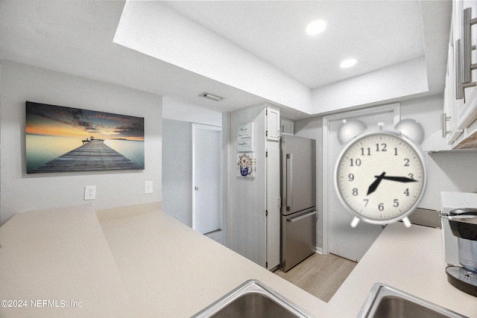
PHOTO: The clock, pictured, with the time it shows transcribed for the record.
7:16
